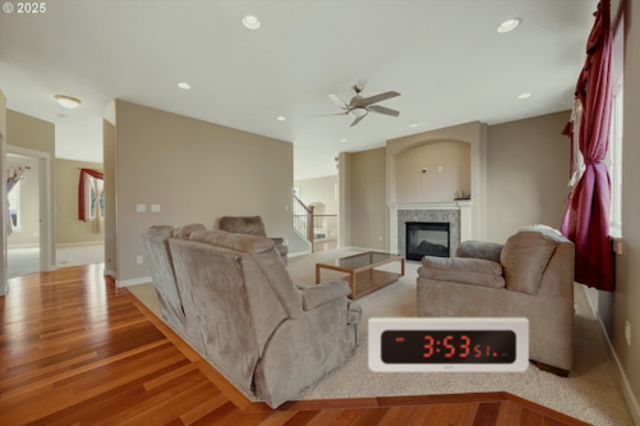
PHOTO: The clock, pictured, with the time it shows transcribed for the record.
3:53:51
